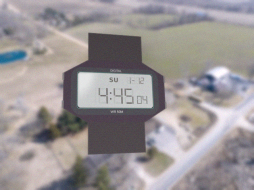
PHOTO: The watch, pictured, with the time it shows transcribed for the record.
4:45:04
